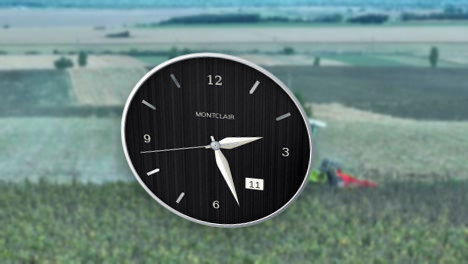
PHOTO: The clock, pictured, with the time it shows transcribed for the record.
2:26:43
